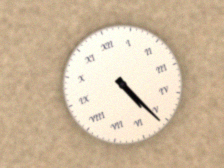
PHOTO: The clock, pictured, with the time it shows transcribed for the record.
5:26
